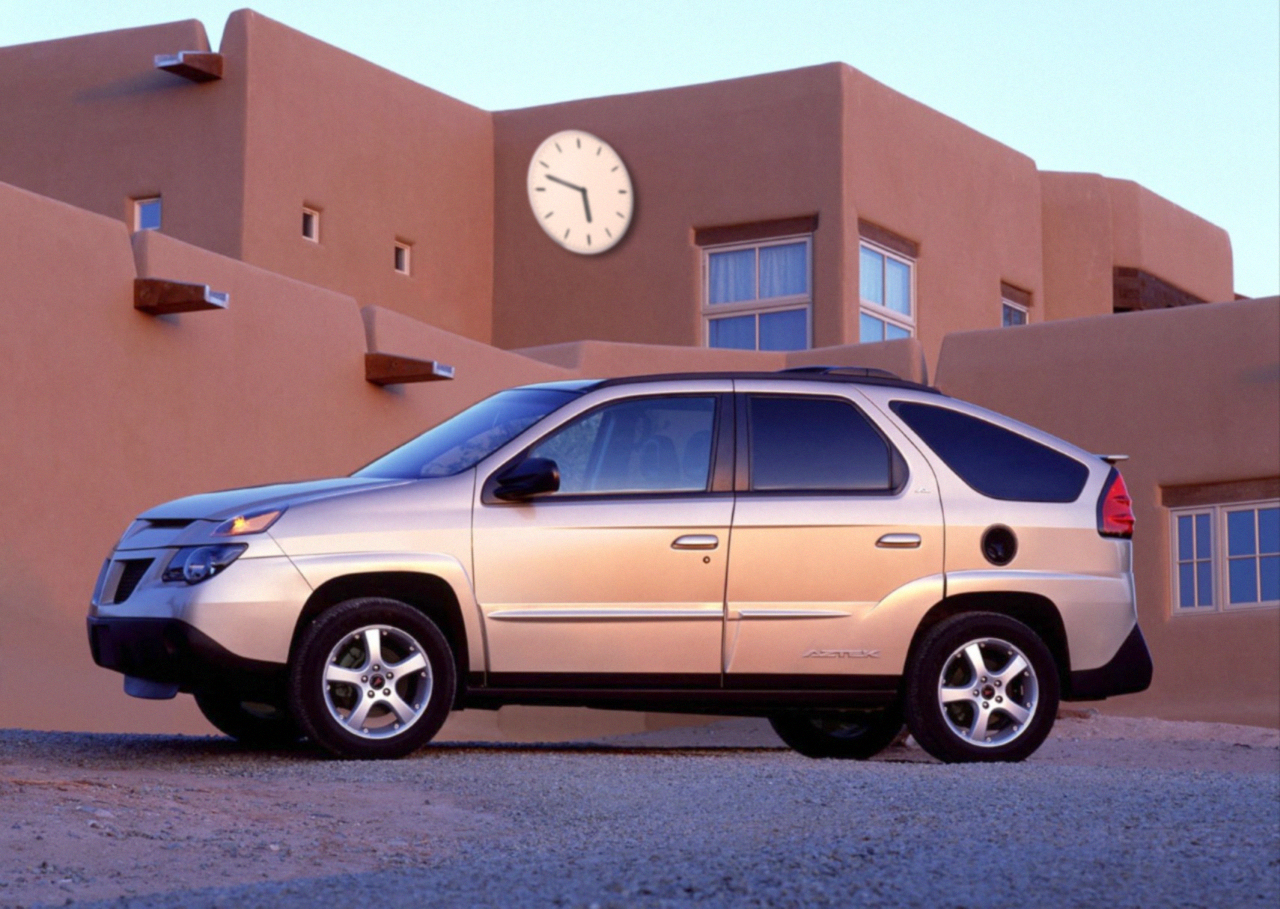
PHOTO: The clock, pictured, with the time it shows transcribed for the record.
5:48
